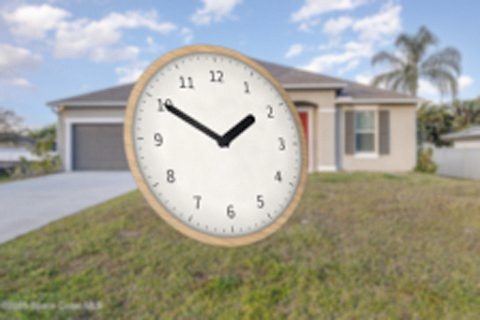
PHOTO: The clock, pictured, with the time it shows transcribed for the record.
1:50
